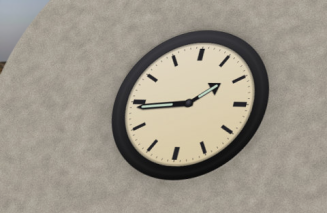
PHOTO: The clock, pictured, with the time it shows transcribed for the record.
1:44
